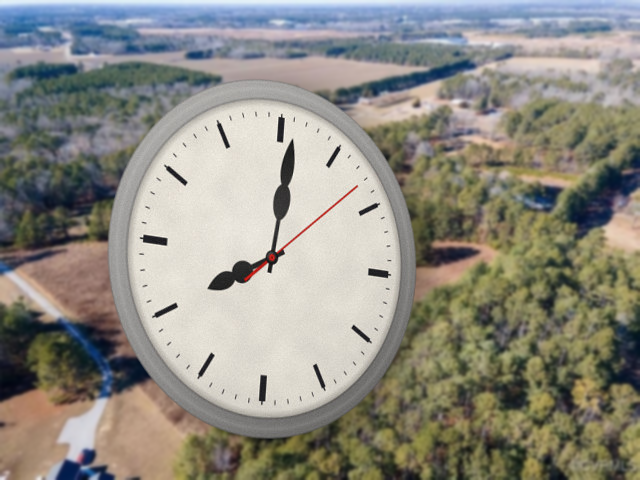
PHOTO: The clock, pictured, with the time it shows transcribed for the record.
8:01:08
